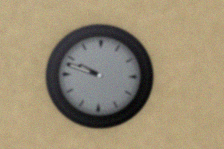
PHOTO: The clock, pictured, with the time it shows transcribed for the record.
9:48
